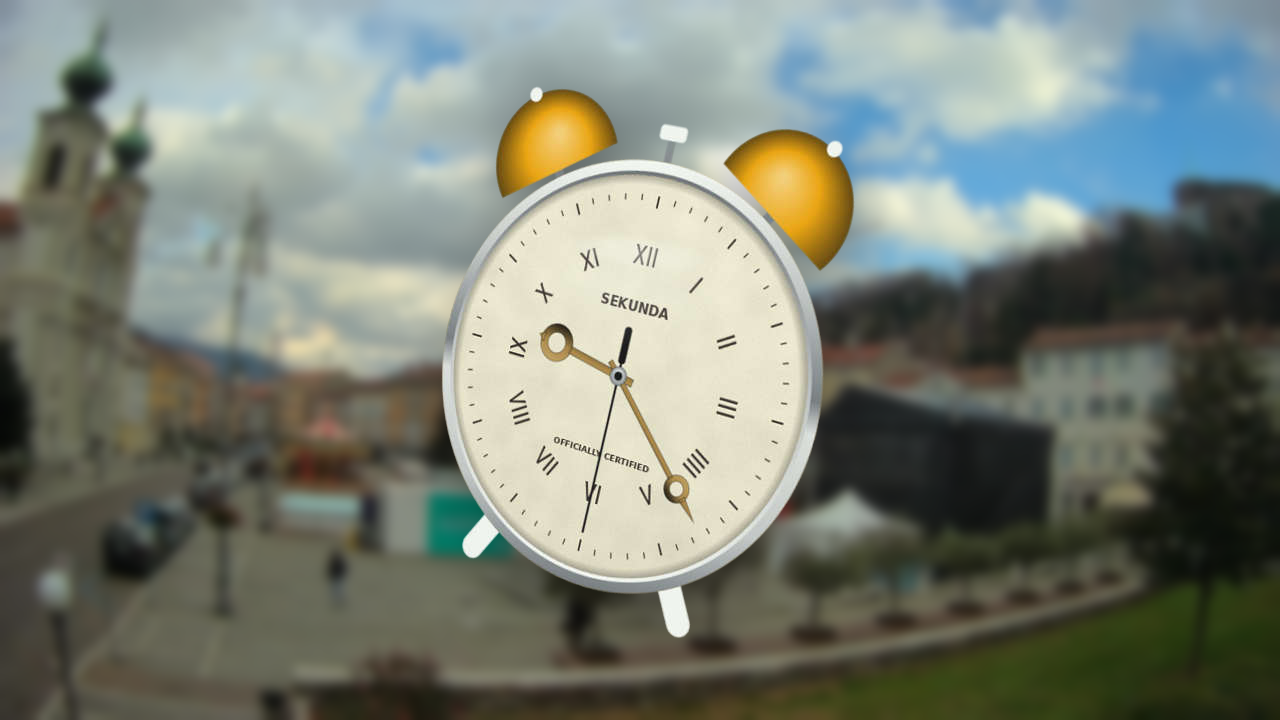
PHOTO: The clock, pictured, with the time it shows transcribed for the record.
9:22:30
